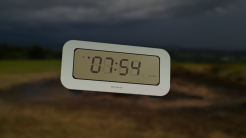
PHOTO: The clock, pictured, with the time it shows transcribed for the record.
7:54
